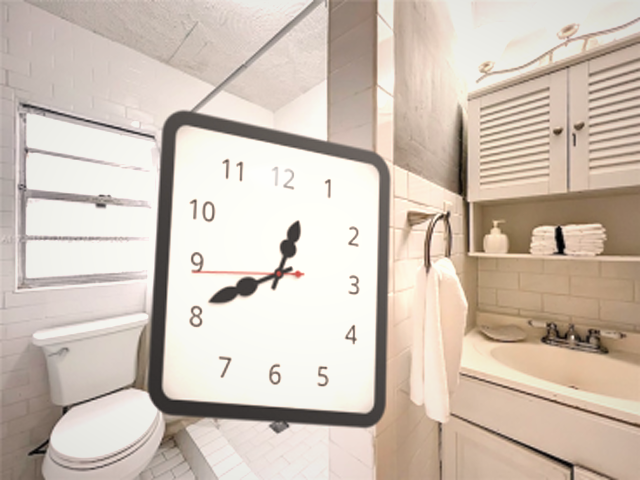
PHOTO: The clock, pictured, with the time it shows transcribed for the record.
12:40:44
